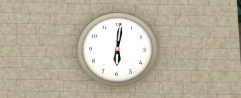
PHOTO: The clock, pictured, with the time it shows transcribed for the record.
6:01
